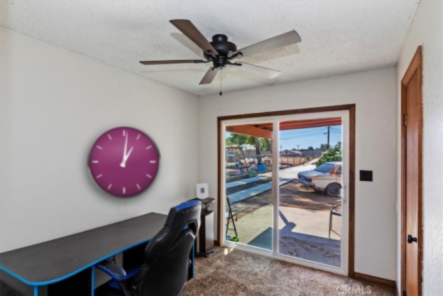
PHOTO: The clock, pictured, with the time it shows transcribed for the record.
1:01
